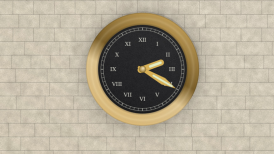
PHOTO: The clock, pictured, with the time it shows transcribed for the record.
2:20
